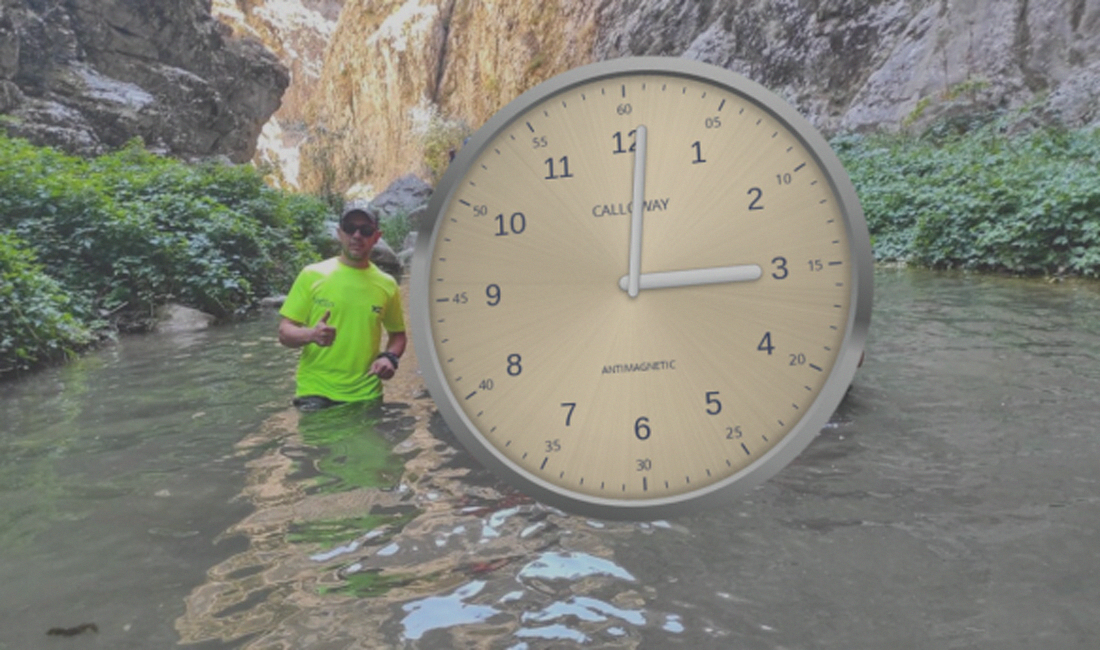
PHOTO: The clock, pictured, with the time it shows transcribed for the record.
3:01
